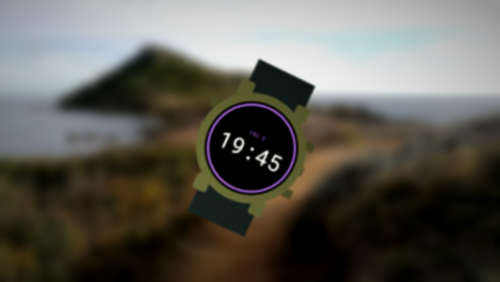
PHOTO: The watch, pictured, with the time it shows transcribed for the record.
19:45
